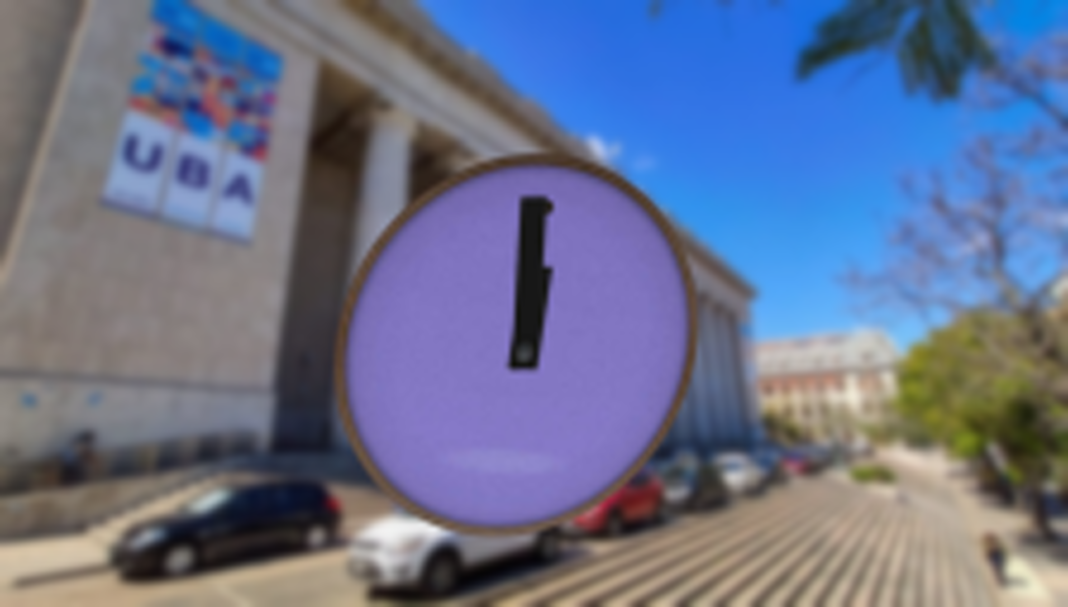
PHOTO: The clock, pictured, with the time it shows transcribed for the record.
11:59
